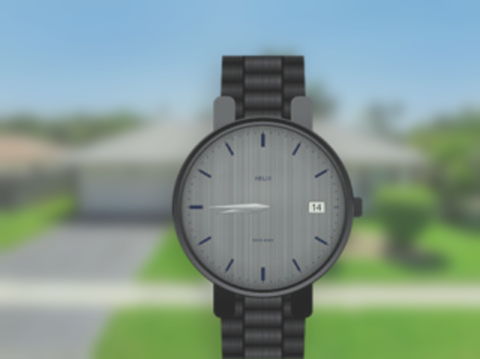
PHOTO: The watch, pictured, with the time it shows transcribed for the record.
8:45
